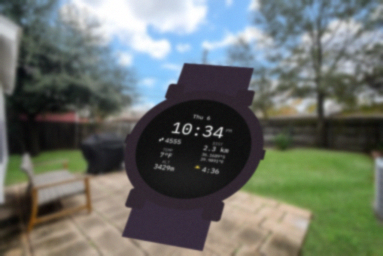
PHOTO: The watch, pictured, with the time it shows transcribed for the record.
10:34
